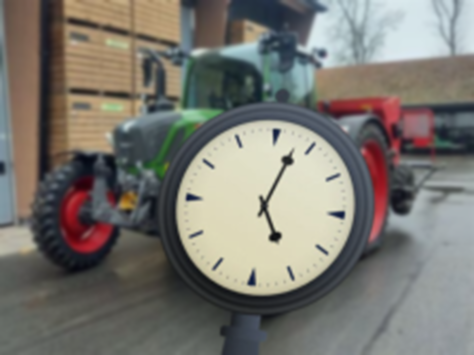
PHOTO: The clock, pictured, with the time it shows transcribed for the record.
5:03
